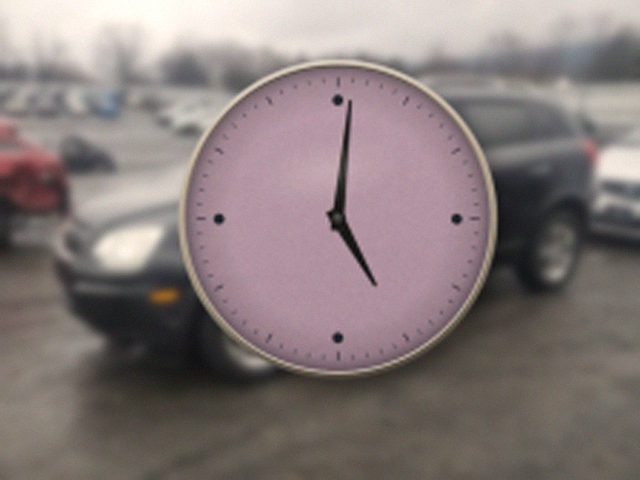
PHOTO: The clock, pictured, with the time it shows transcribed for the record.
5:01
